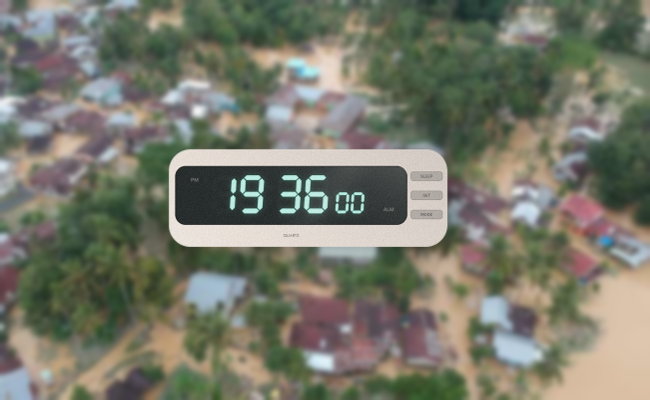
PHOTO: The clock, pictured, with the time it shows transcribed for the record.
19:36:00
